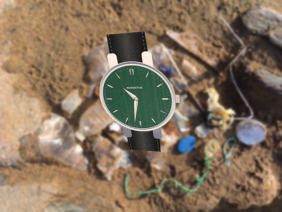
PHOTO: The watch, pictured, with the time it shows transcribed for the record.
10:32
